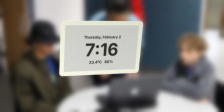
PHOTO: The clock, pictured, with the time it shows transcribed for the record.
7:16
